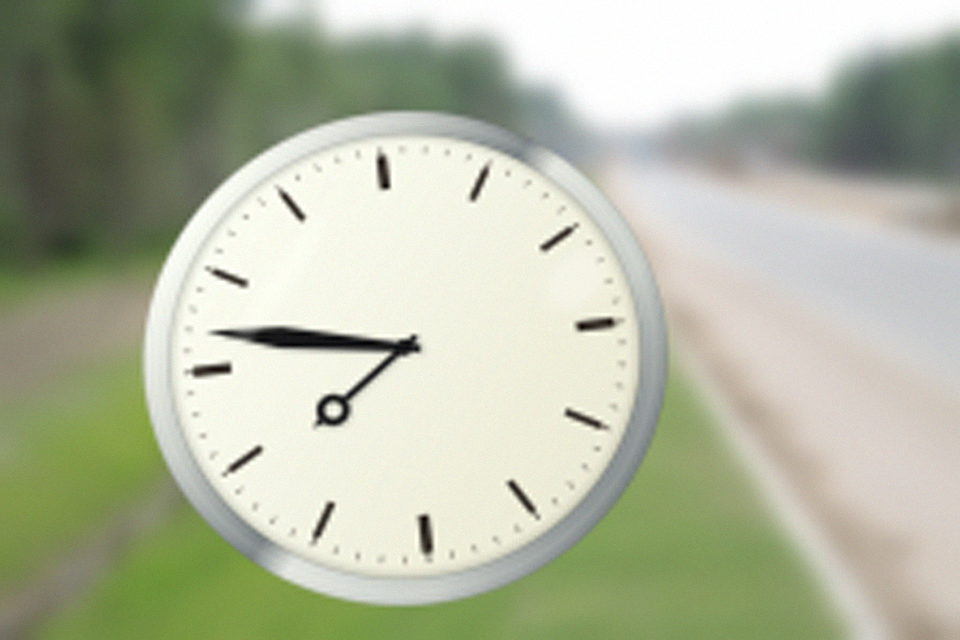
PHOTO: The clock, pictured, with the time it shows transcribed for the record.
7:47
